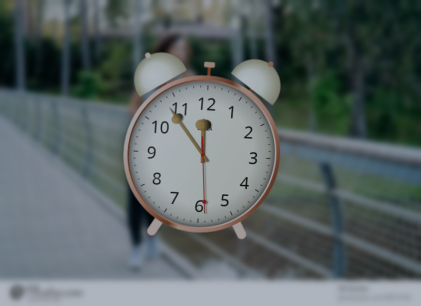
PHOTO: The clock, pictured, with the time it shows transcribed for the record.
11:53:29
